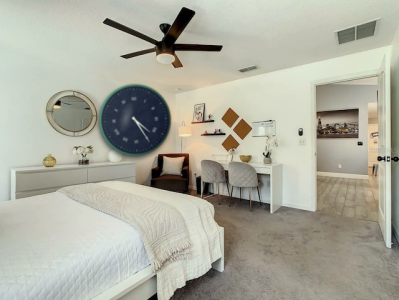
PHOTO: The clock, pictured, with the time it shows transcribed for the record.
4:25
